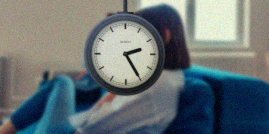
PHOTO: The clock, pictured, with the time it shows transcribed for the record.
2:25
